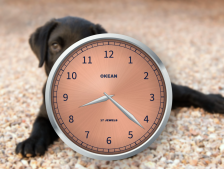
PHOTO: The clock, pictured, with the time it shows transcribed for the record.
8:22
